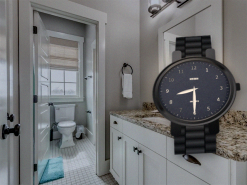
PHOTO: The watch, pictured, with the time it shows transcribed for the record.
8:30
